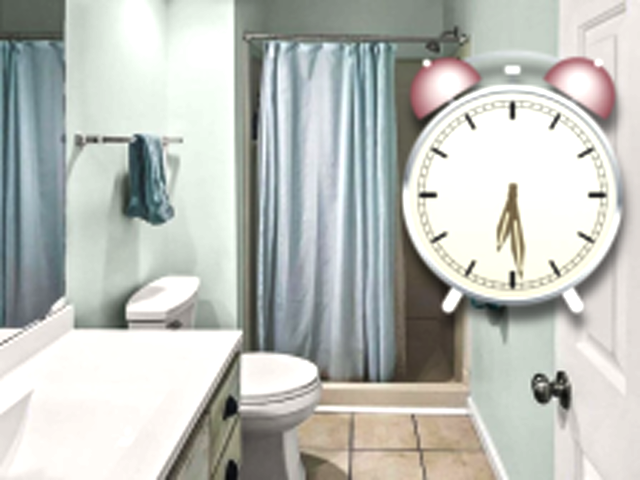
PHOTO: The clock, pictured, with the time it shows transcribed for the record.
6:29
